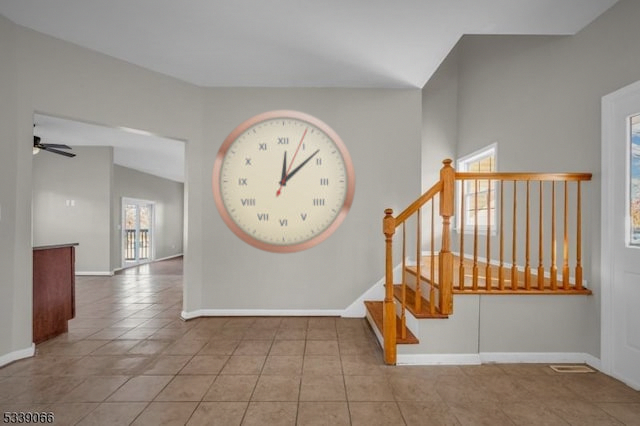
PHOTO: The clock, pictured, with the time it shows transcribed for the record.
12:08:04
